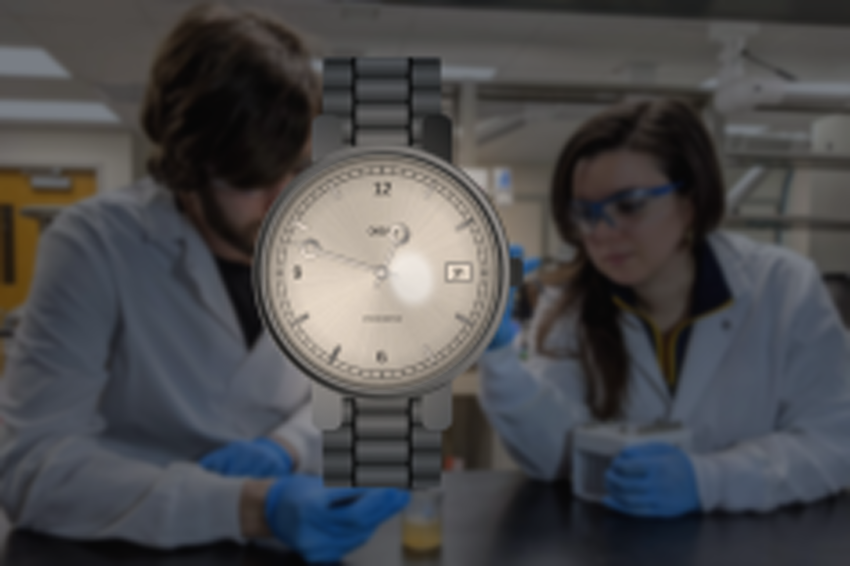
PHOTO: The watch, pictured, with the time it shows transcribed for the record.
12:48
